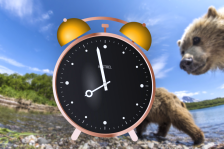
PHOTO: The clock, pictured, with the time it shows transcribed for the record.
7:58
